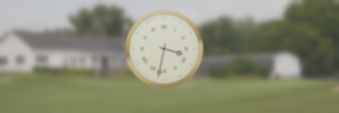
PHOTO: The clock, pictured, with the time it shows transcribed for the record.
3:32
